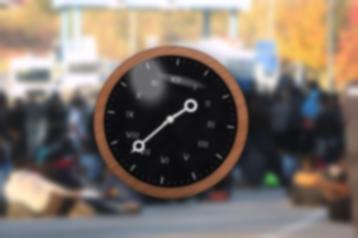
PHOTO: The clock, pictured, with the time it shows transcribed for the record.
1:37
